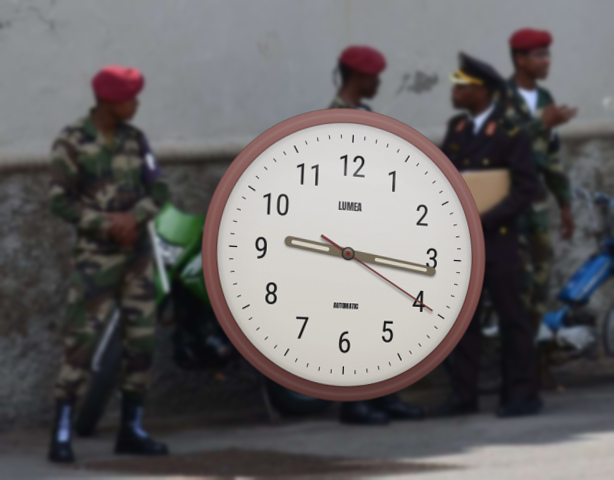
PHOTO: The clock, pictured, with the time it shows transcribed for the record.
9:16:20
